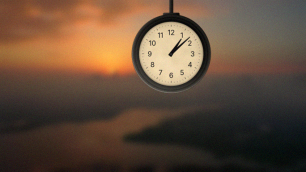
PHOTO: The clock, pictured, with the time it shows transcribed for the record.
1:08
